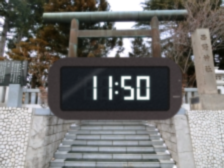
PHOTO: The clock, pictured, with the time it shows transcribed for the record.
11:50
